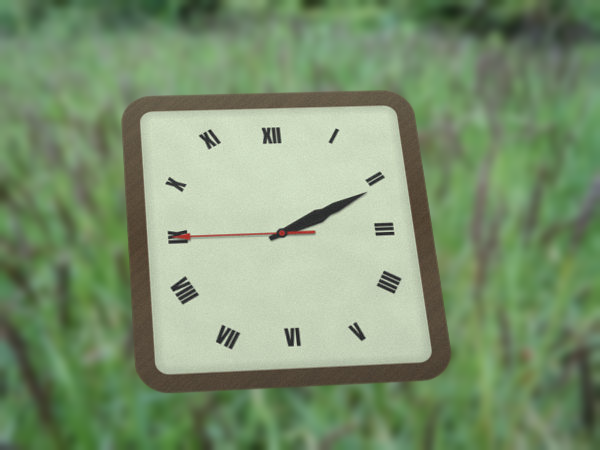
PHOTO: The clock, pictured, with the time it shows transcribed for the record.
2:10:45
